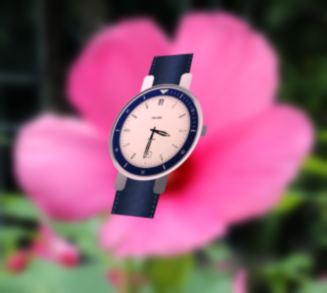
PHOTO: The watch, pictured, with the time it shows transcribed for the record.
3:31
